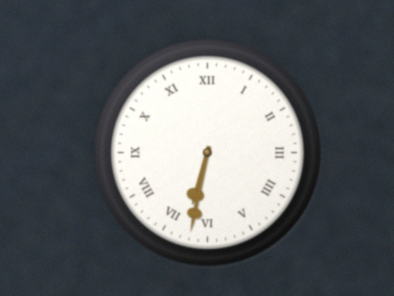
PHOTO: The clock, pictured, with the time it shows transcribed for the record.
6:32
